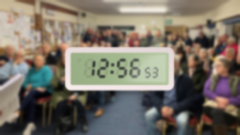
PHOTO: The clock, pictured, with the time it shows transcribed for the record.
12:56:53
